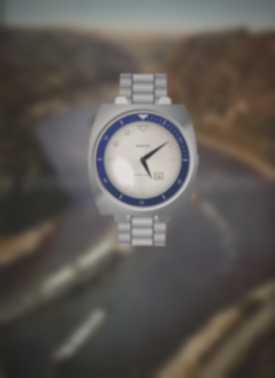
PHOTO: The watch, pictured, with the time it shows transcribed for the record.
5:09
